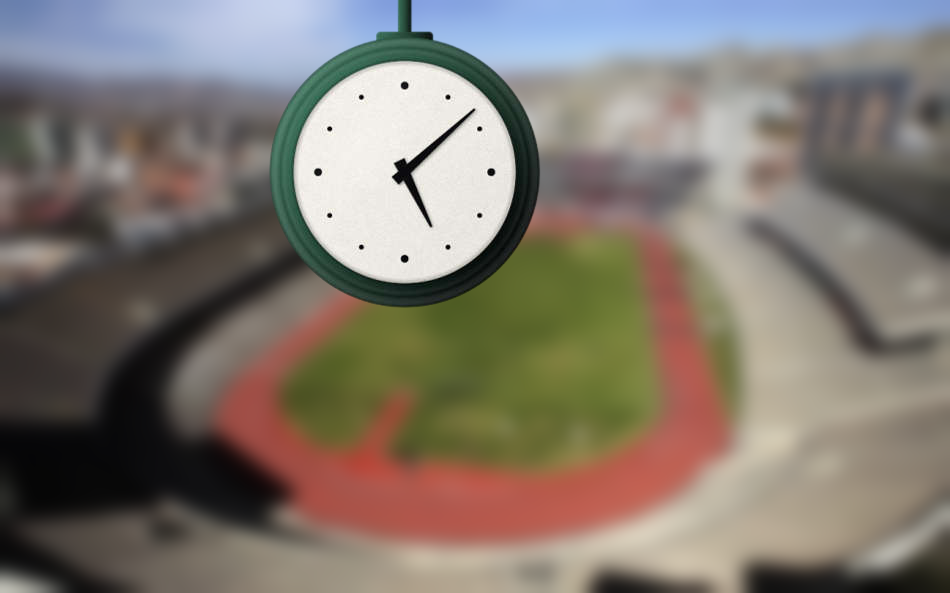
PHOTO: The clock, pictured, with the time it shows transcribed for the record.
5:08
